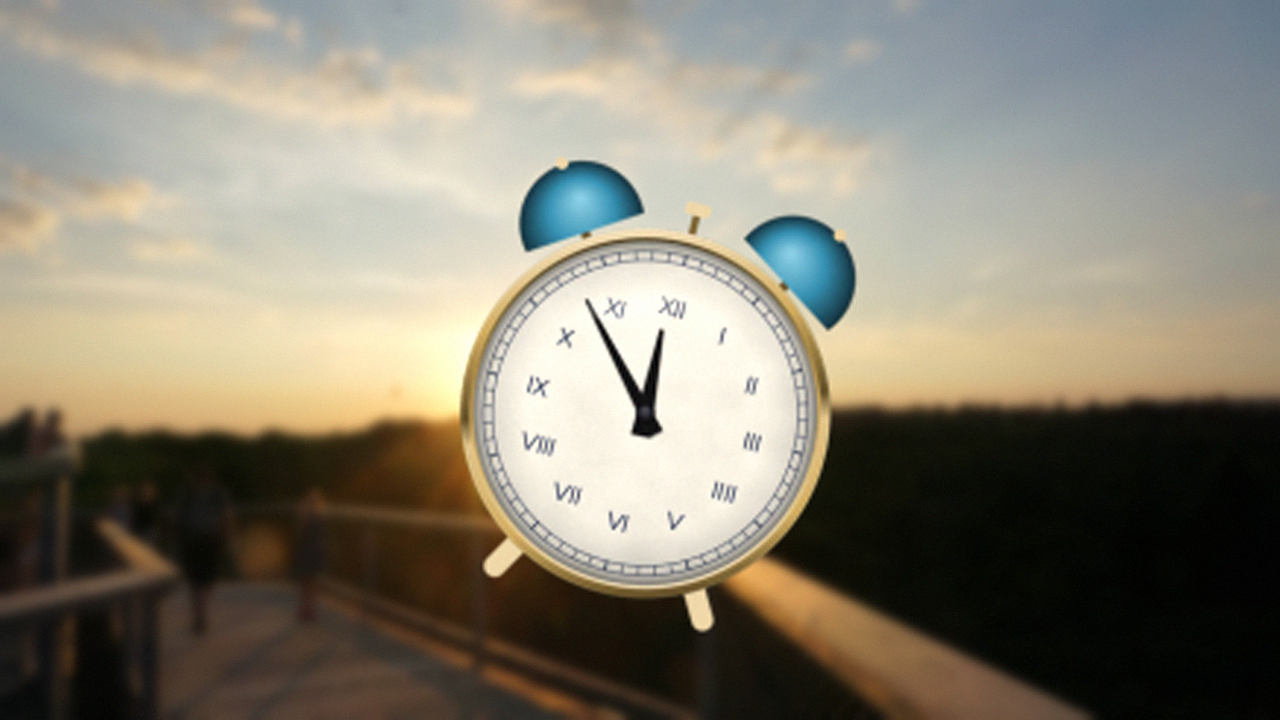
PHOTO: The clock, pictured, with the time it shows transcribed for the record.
11:53
